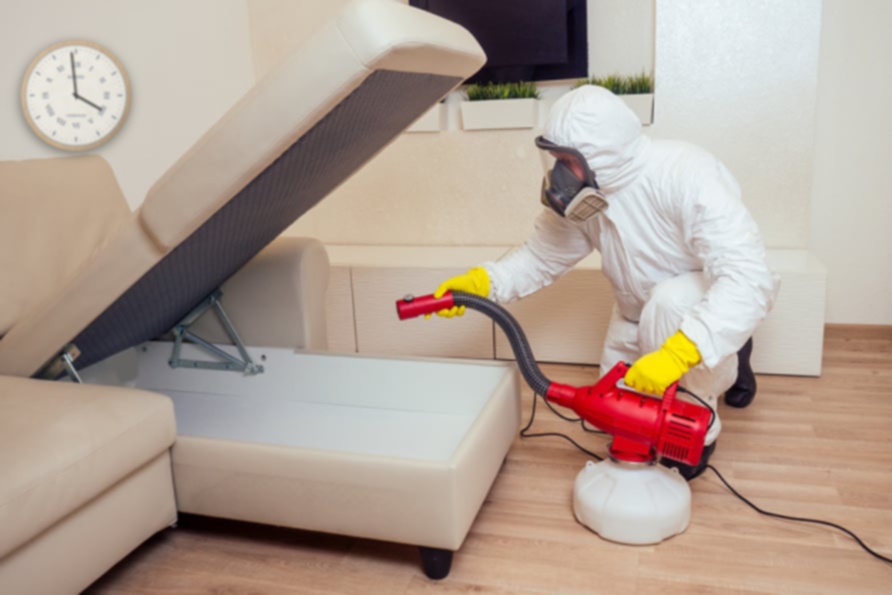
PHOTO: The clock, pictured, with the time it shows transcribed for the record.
3:59
